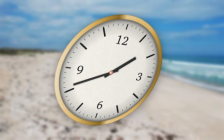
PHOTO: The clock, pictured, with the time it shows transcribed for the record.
1:41
